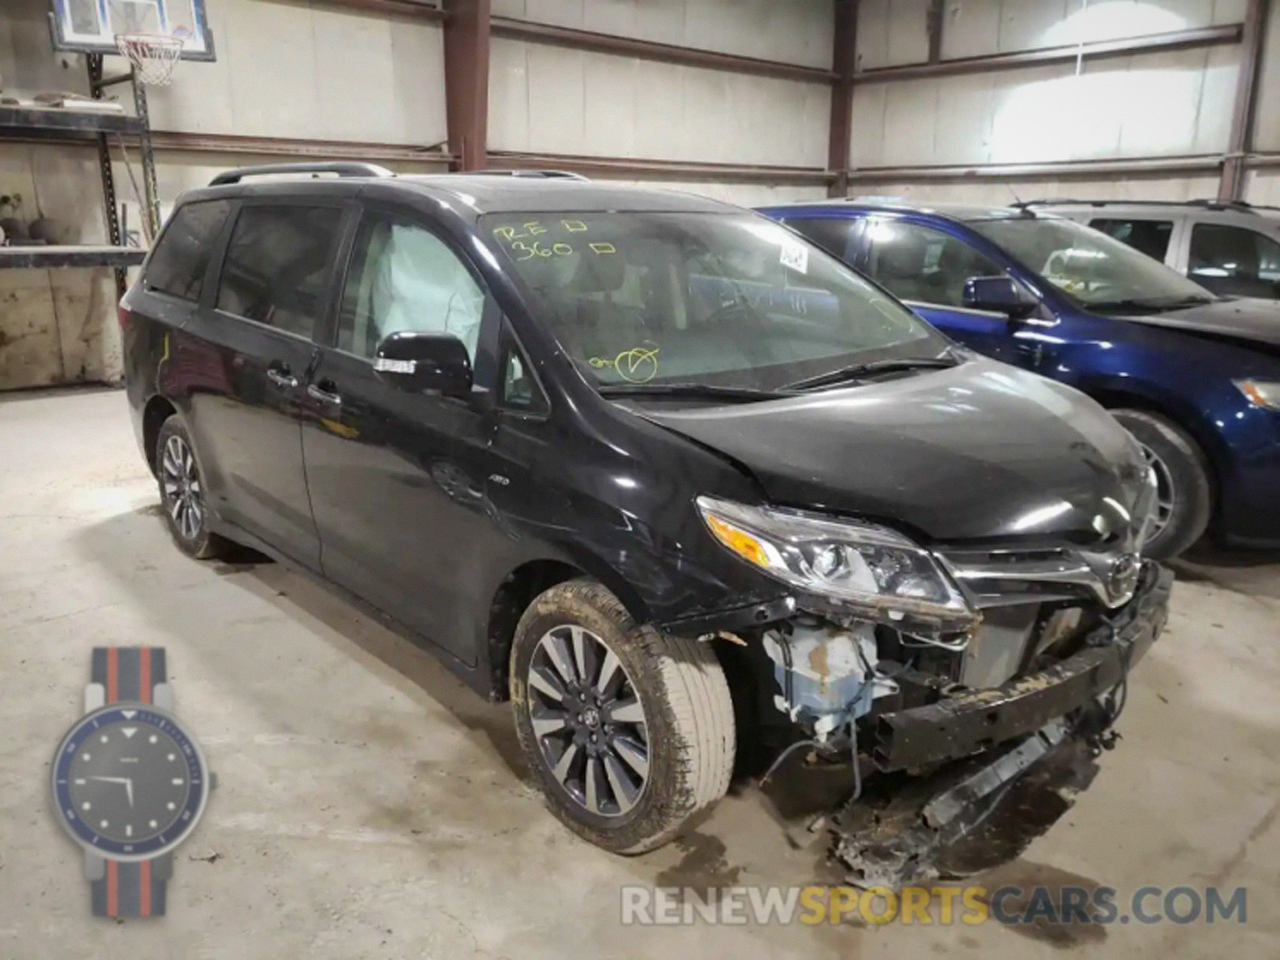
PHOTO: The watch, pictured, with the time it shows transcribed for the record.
5:46
